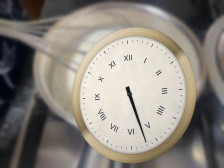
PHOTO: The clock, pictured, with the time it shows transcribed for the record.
5:27
